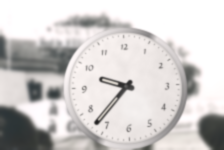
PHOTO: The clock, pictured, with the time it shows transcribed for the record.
9:37
